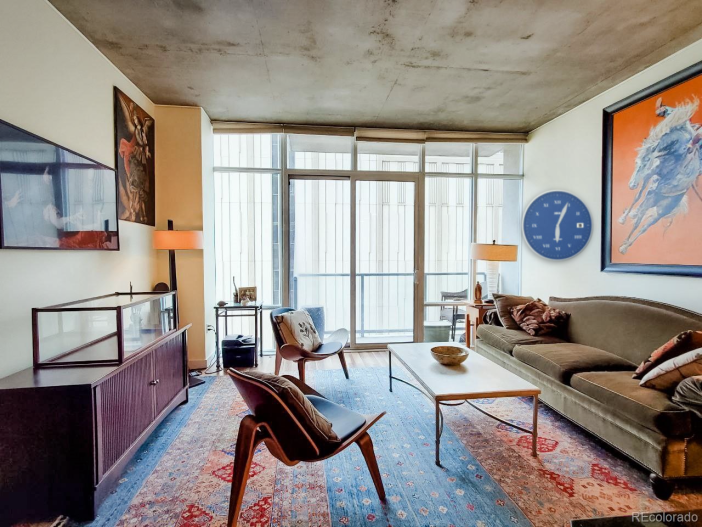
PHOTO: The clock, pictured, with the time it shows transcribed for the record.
6:04
